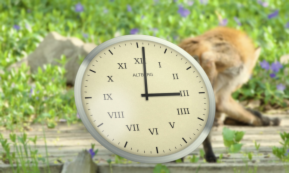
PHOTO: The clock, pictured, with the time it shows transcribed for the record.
3:01
